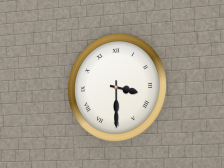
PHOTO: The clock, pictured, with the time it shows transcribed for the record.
3:30
